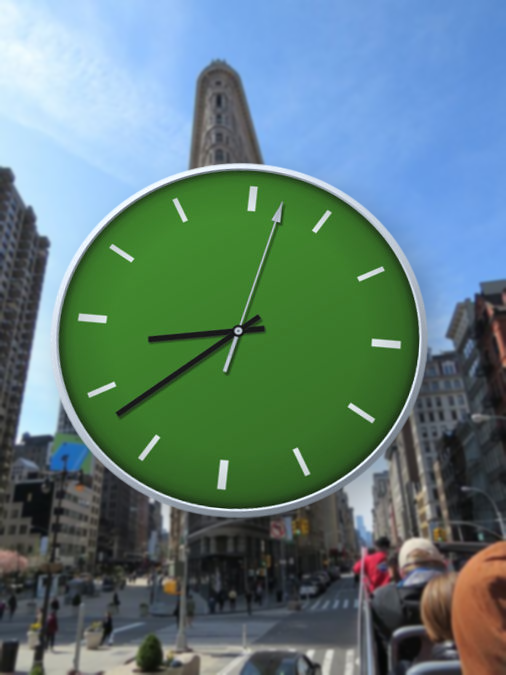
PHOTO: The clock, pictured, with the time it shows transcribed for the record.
8:38:02
